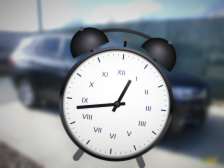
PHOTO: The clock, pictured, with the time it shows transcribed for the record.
12:43
